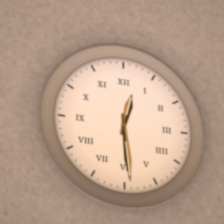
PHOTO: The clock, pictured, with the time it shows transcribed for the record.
12:29
